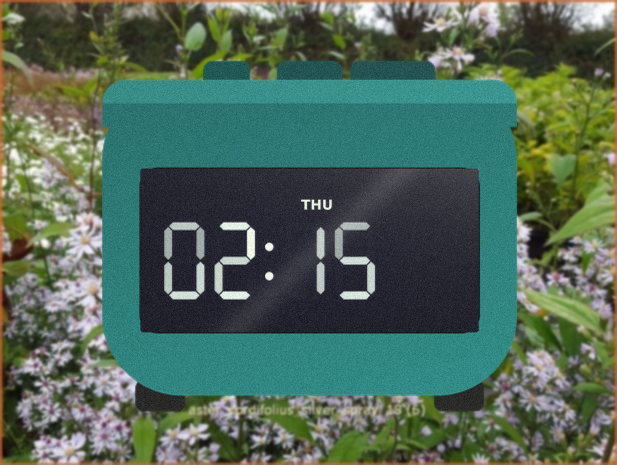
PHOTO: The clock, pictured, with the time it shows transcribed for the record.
2:15
